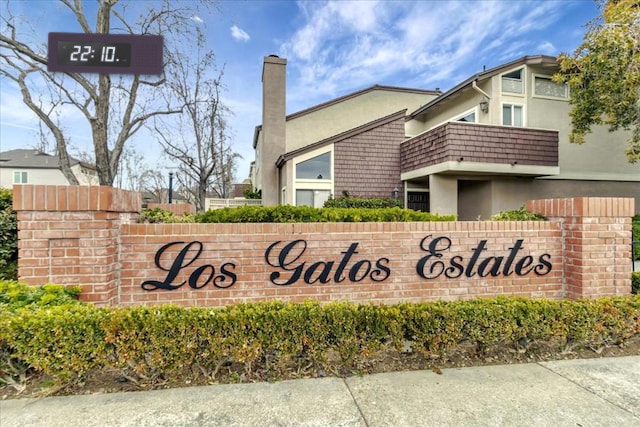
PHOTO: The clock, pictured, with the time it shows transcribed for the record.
22:10
